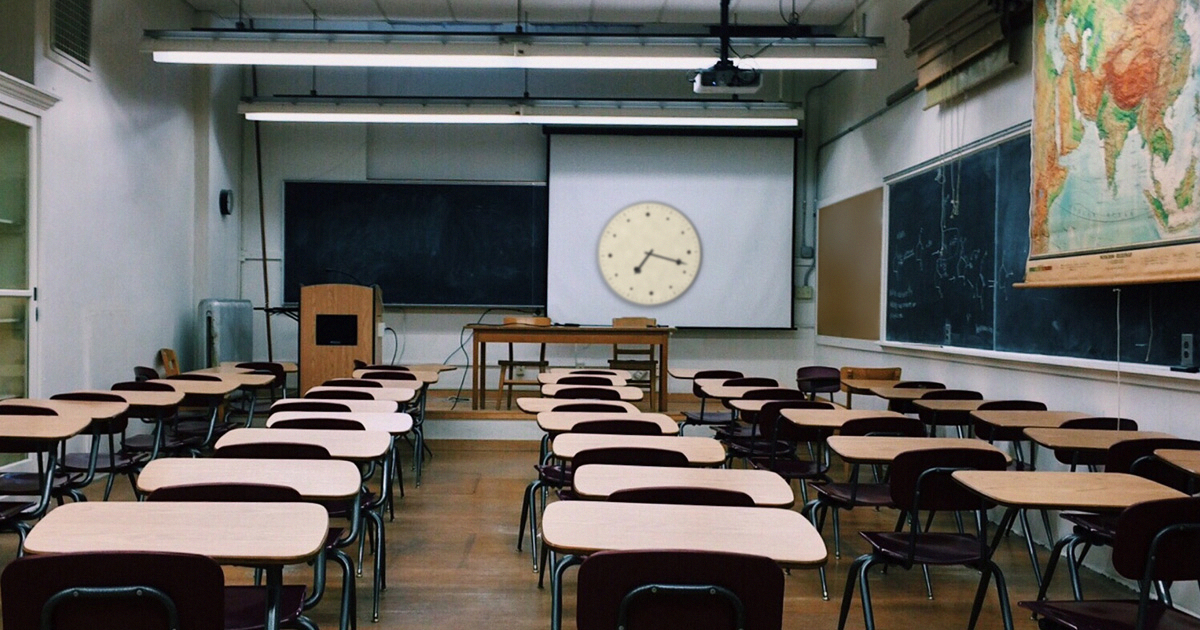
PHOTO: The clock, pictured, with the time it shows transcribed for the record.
7:18
